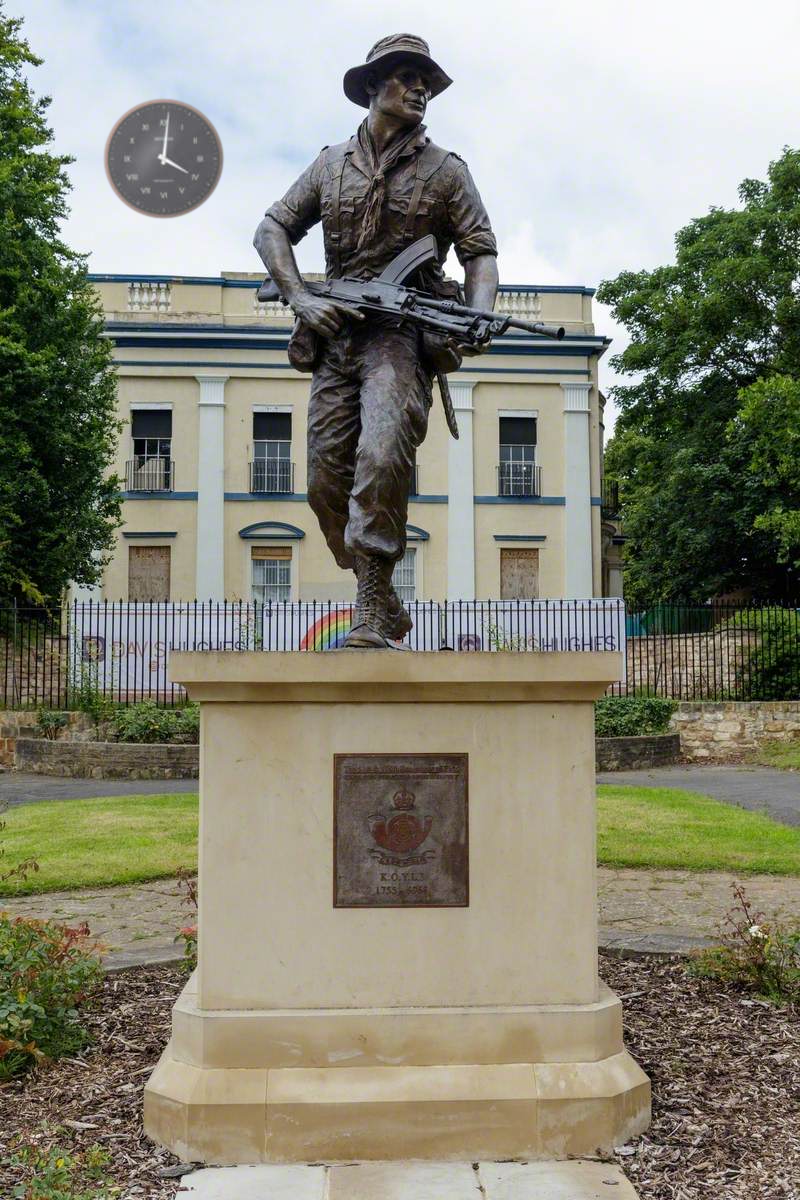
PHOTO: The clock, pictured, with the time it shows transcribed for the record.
4:01
